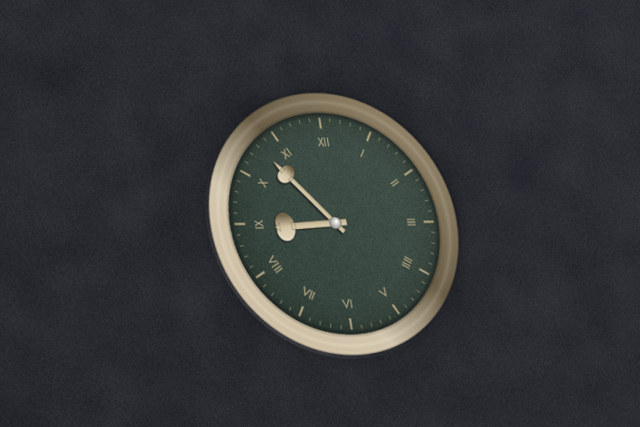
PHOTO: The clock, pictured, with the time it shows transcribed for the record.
8:53
